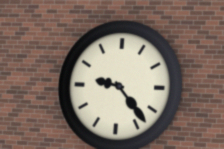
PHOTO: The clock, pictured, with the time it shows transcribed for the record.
9:23
